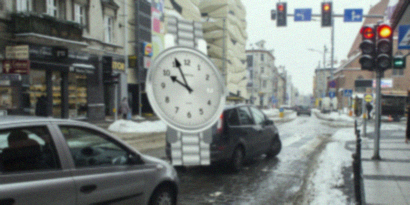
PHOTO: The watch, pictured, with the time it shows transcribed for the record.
9:56
